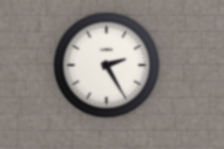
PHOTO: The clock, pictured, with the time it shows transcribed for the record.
2:25
